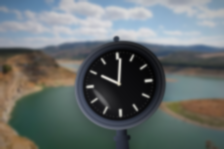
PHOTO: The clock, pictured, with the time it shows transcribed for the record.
10:01
